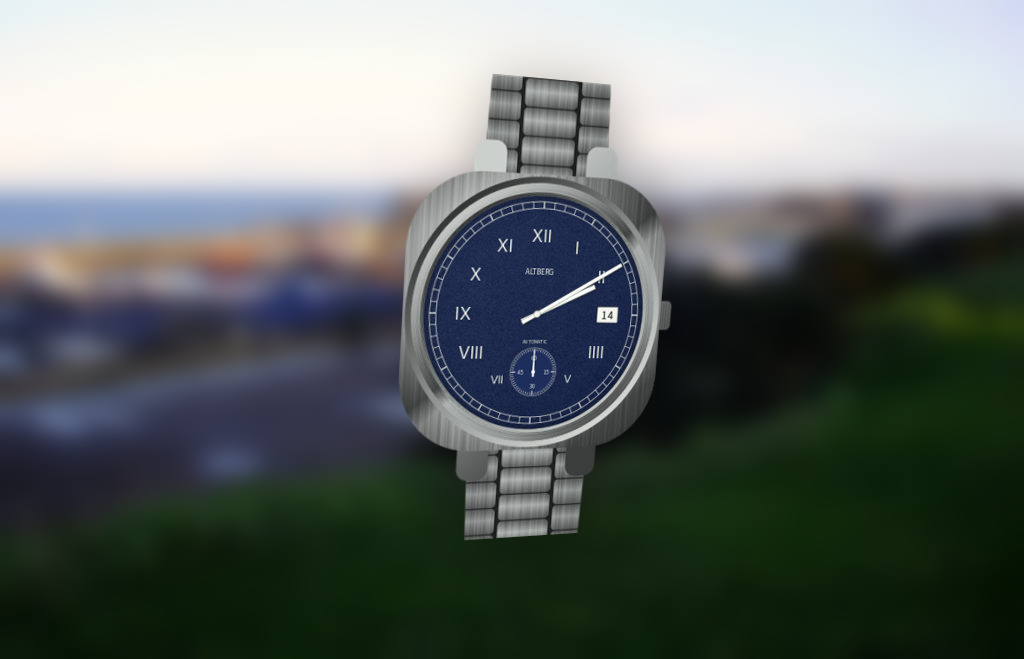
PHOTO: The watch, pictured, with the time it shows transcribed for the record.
2:10
